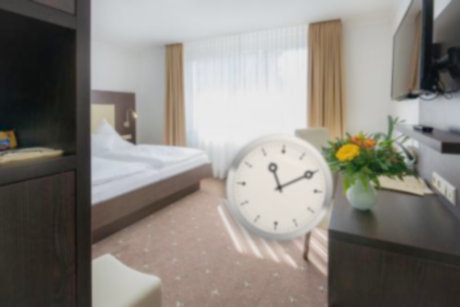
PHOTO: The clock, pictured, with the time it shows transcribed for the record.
11:10
